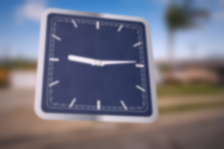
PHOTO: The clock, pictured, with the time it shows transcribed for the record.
9:14
